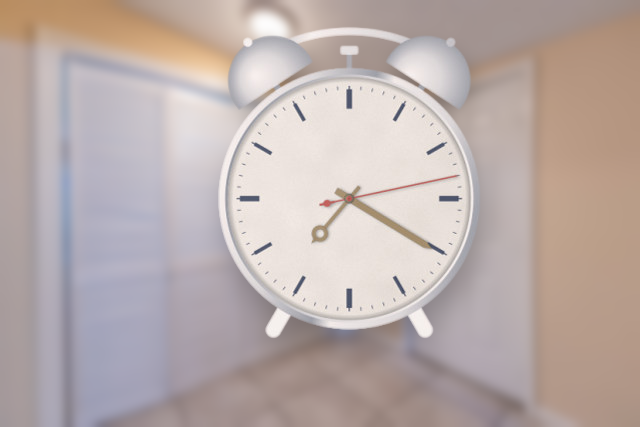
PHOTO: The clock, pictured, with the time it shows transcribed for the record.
7:20:13
